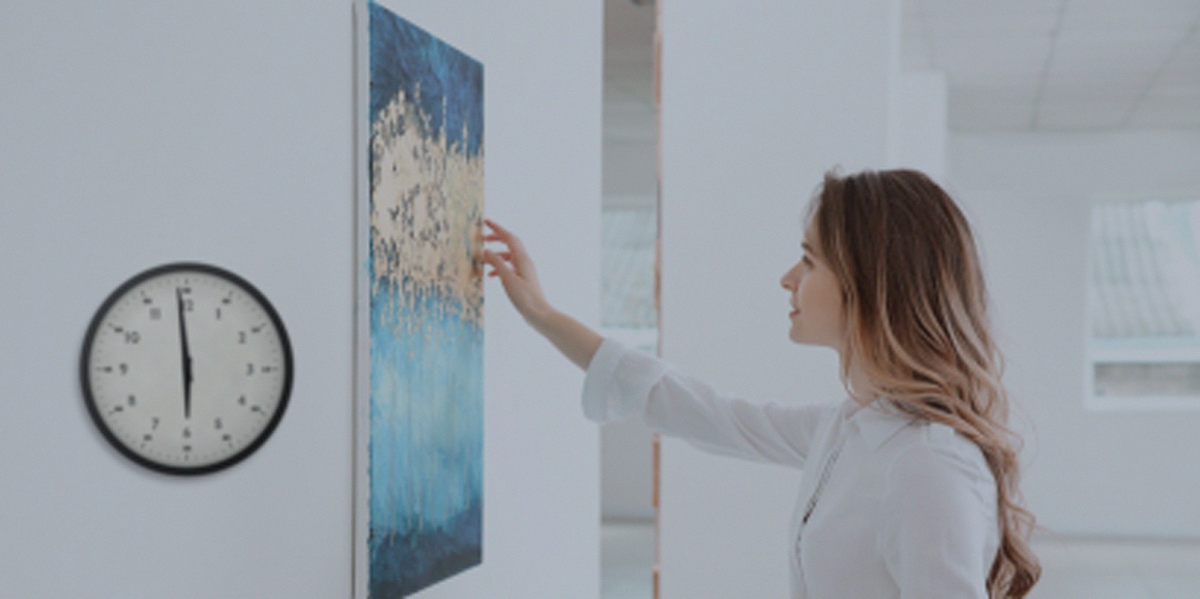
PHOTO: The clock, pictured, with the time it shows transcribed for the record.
5:59
